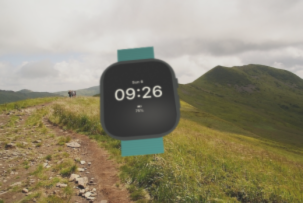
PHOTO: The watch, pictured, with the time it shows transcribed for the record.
9:26
